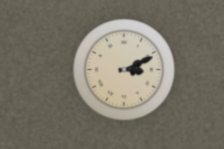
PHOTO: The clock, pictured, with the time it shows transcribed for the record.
3:11
